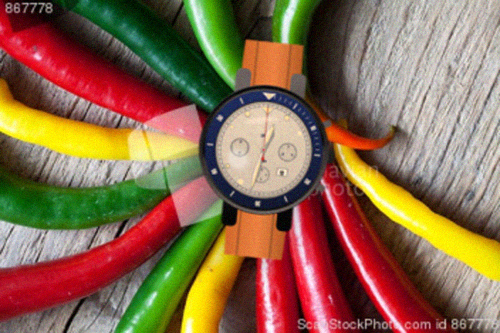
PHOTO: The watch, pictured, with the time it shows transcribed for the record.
12:32
